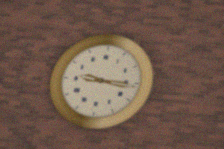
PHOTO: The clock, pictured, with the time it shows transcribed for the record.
9:16
